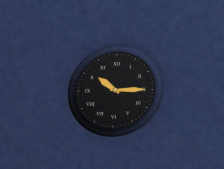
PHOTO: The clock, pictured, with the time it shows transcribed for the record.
10:15
